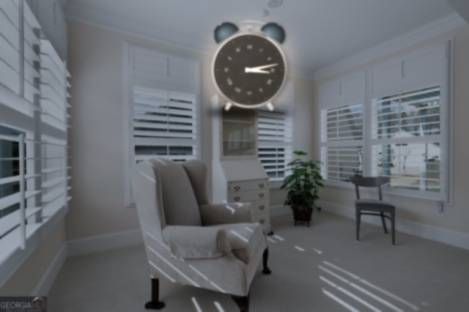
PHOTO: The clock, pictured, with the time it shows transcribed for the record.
3:13
